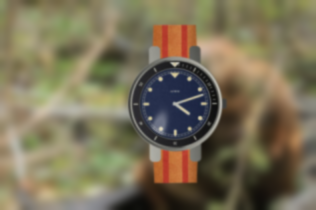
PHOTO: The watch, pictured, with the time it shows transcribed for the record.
4:12
